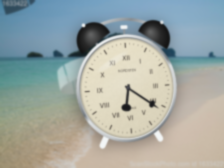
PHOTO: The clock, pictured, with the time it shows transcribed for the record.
6:21
